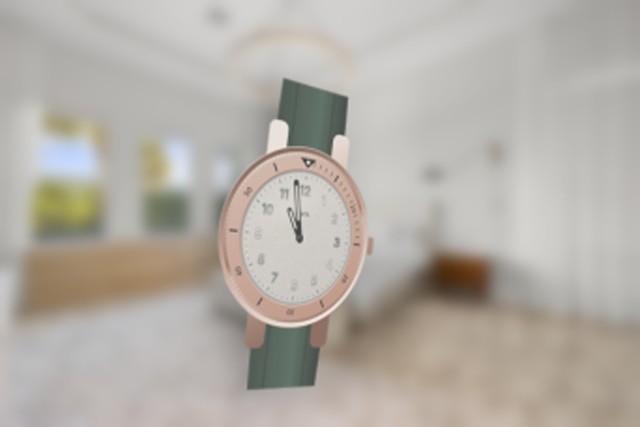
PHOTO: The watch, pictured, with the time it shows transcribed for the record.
10:58
